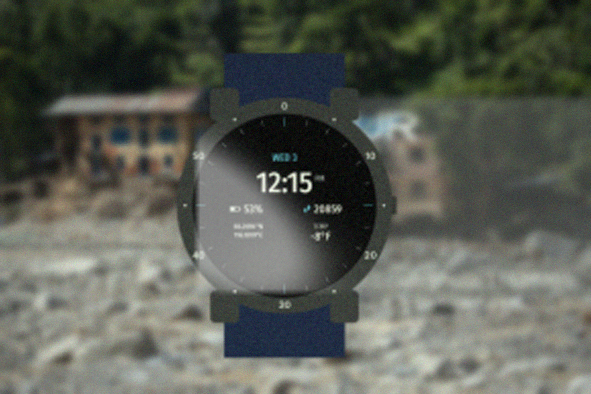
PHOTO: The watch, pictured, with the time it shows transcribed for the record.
12:15
